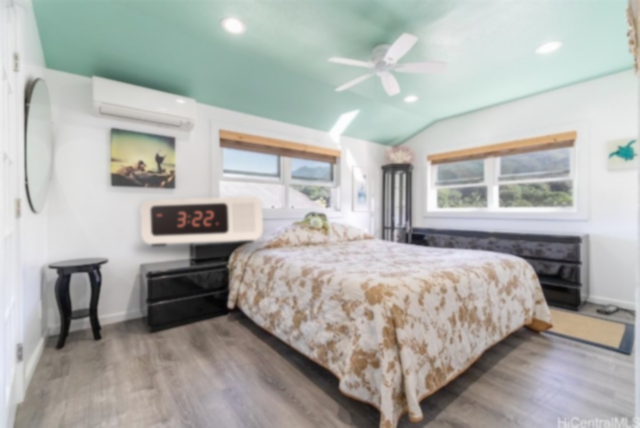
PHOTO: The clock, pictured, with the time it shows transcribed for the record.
3:22
